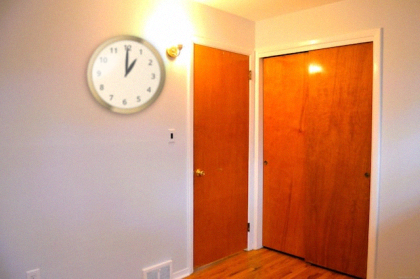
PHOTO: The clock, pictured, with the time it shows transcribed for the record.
1:00
